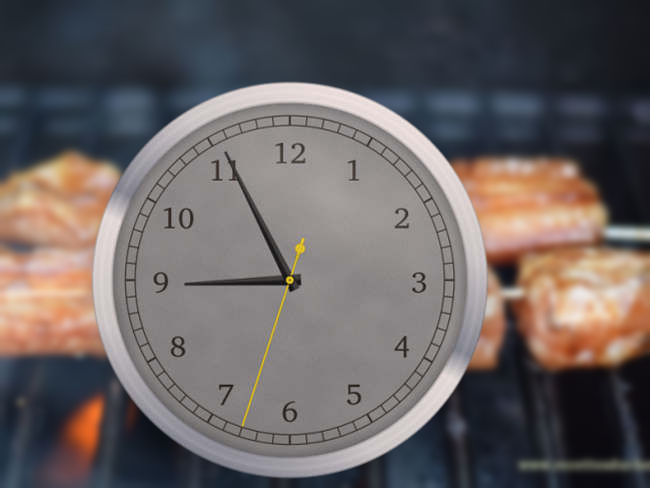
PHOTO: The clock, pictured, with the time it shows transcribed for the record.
8:55:33
